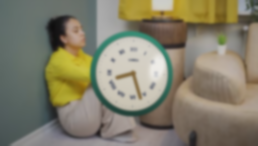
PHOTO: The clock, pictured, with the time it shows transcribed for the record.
8:27
